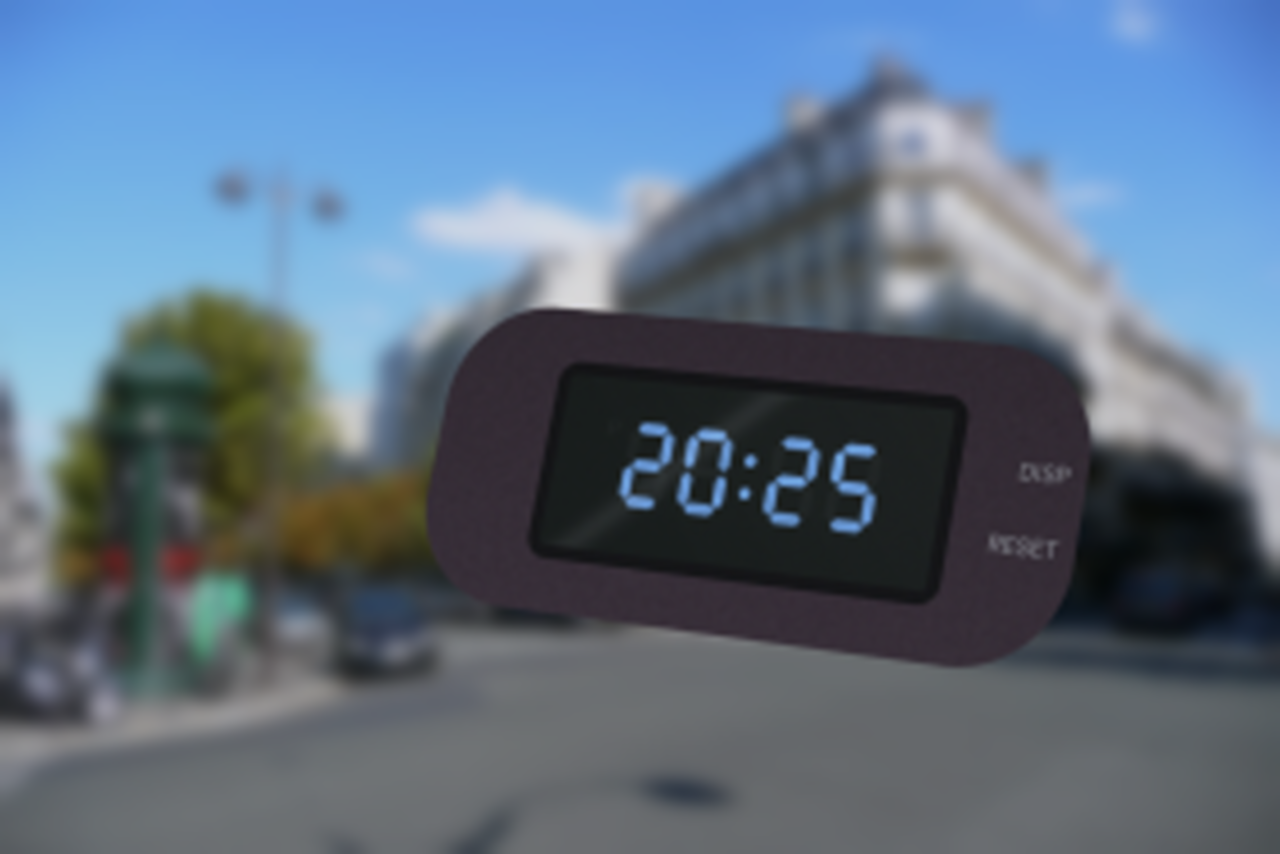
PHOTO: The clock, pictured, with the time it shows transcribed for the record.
20:25
